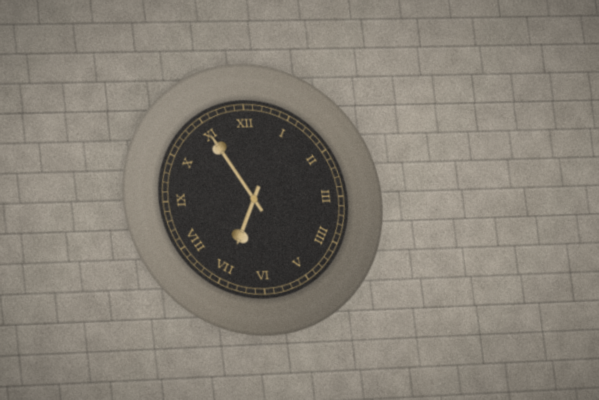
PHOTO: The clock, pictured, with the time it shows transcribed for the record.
6:55
